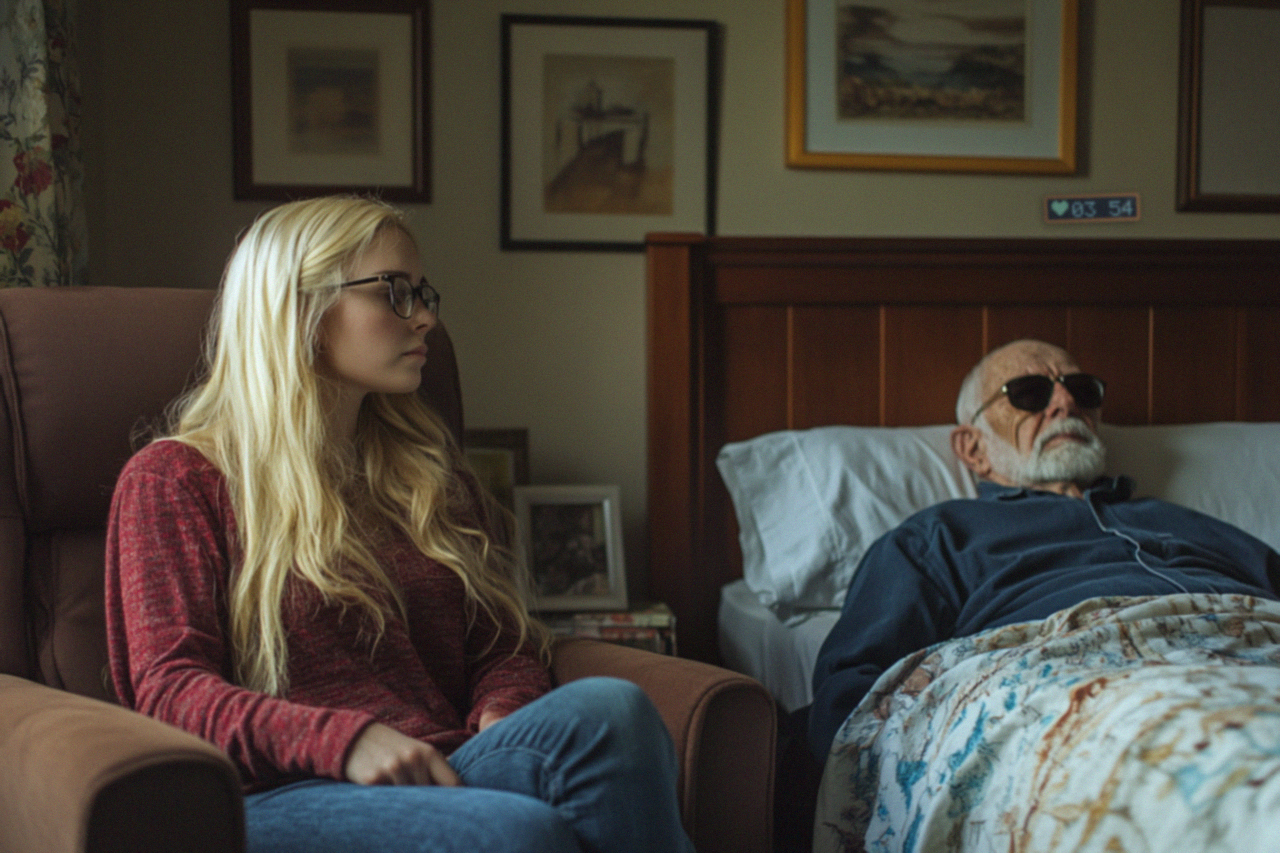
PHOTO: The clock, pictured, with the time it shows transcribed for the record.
3:54
